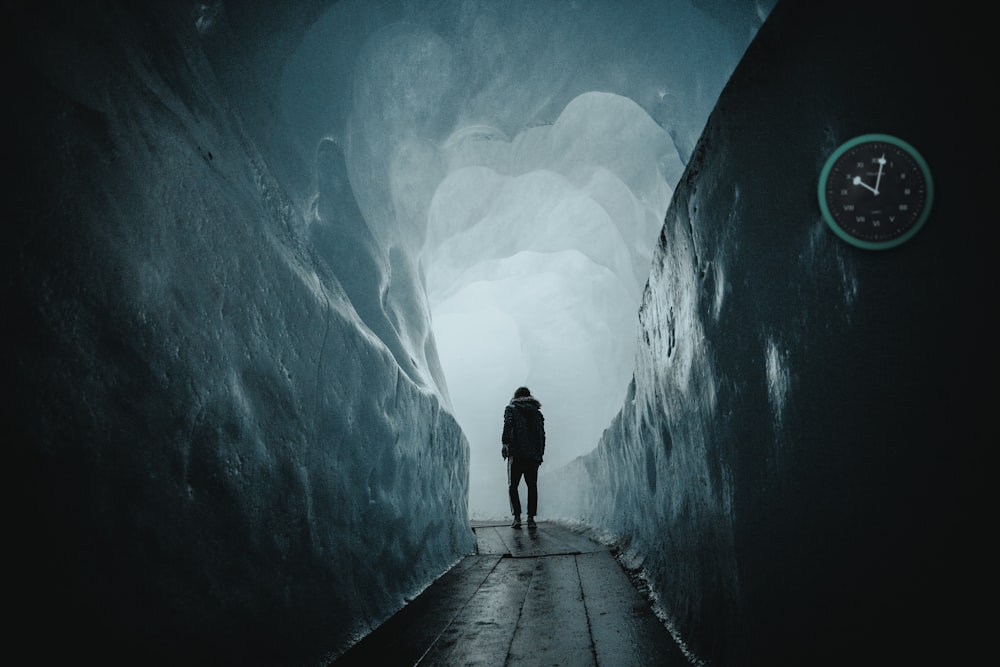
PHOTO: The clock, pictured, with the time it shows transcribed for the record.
10:02
